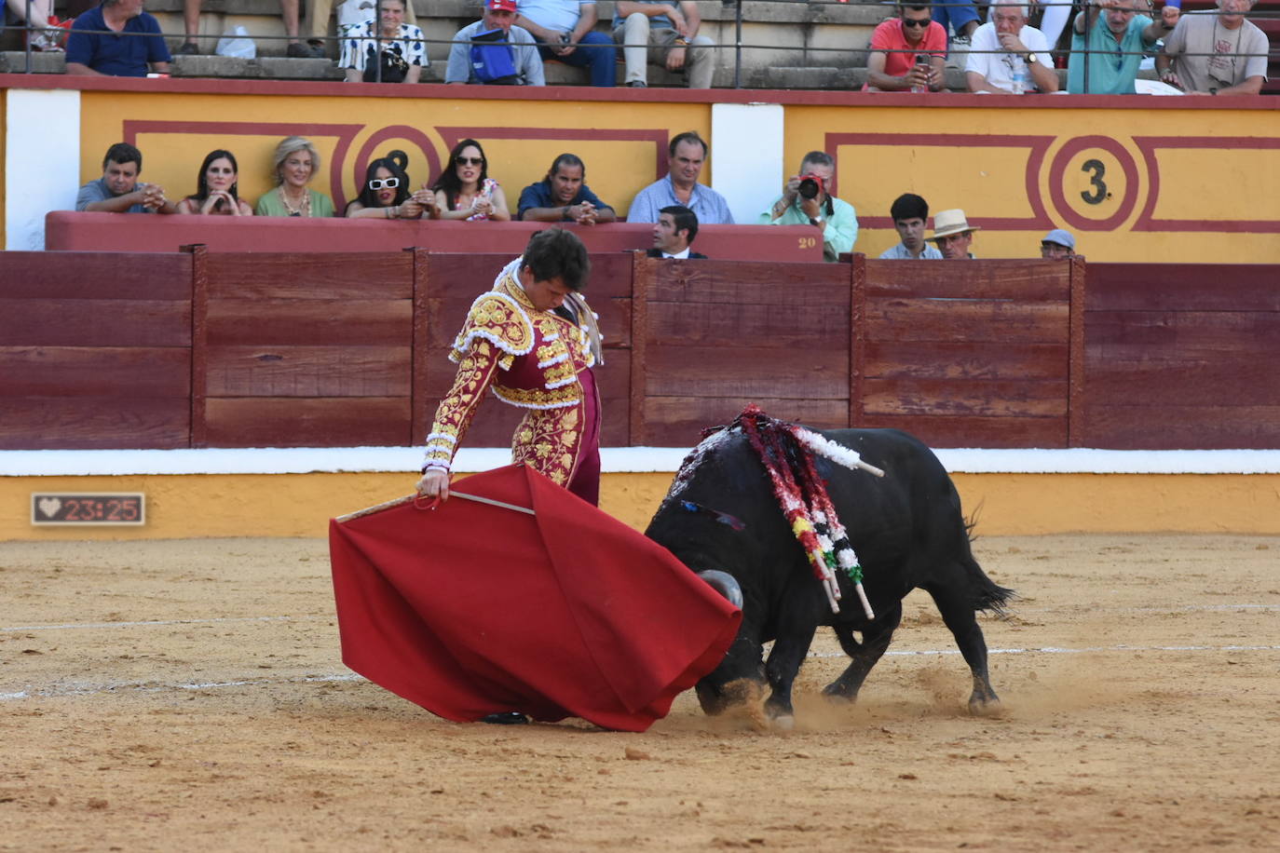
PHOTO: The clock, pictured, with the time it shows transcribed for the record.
23:25
